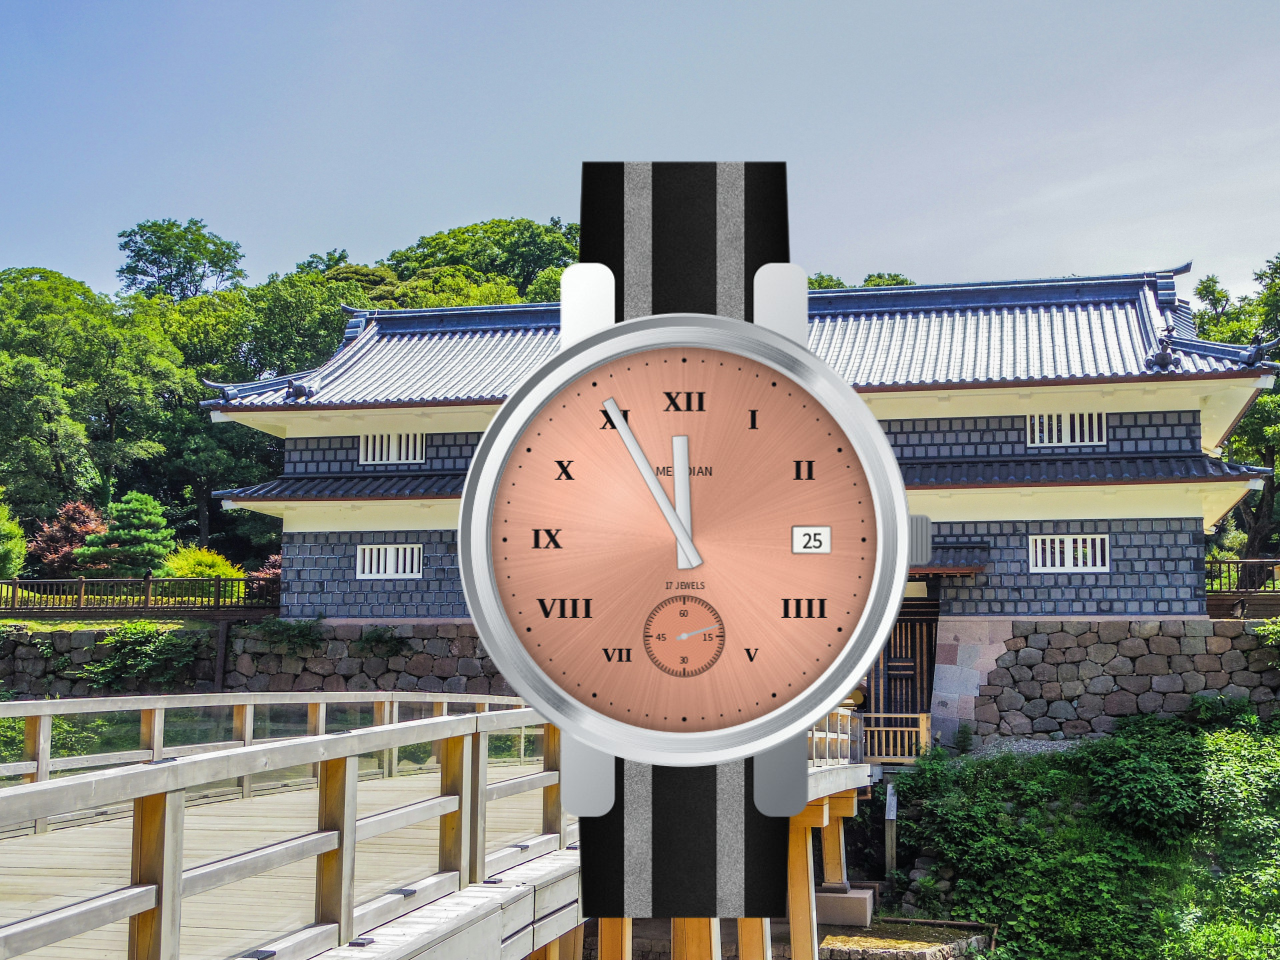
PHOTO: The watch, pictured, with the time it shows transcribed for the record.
11:55:12
